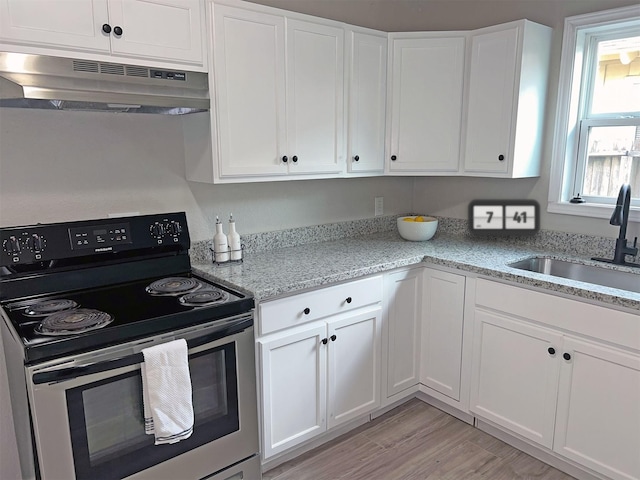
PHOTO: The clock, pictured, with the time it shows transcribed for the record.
7:41
